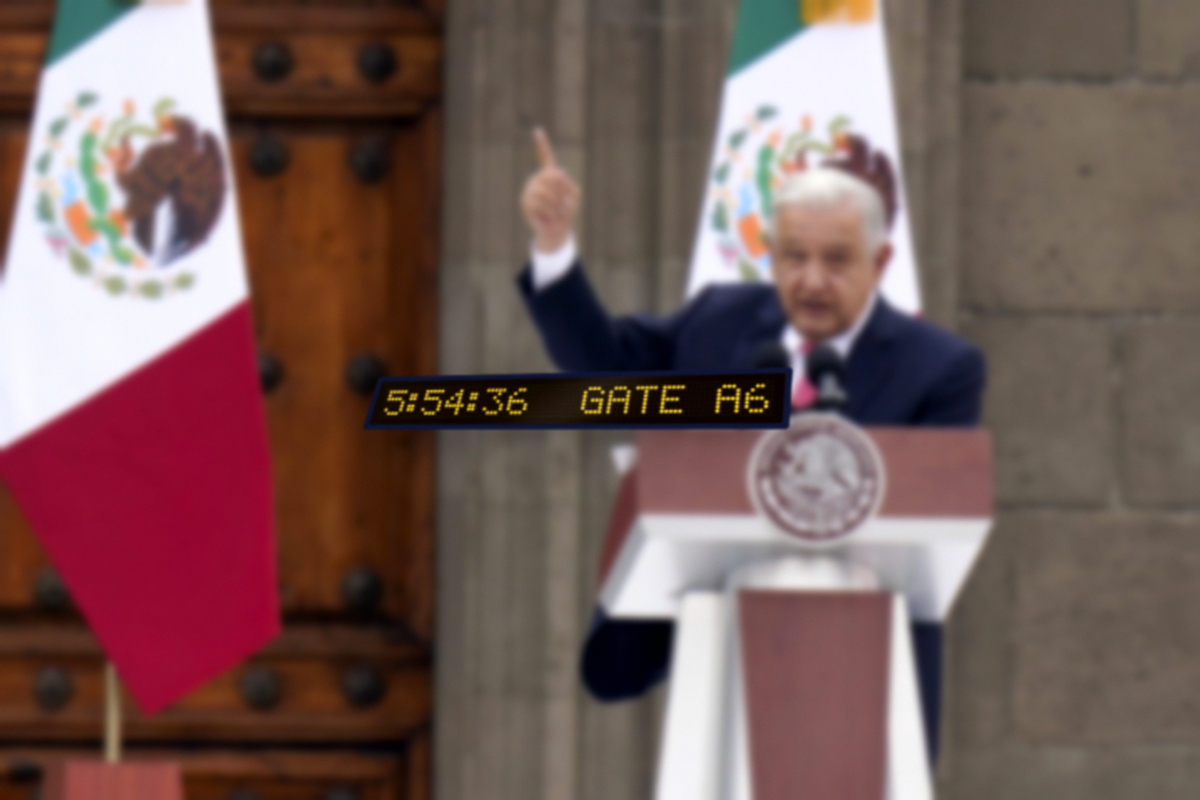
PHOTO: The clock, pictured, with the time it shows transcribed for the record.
5:54:36
